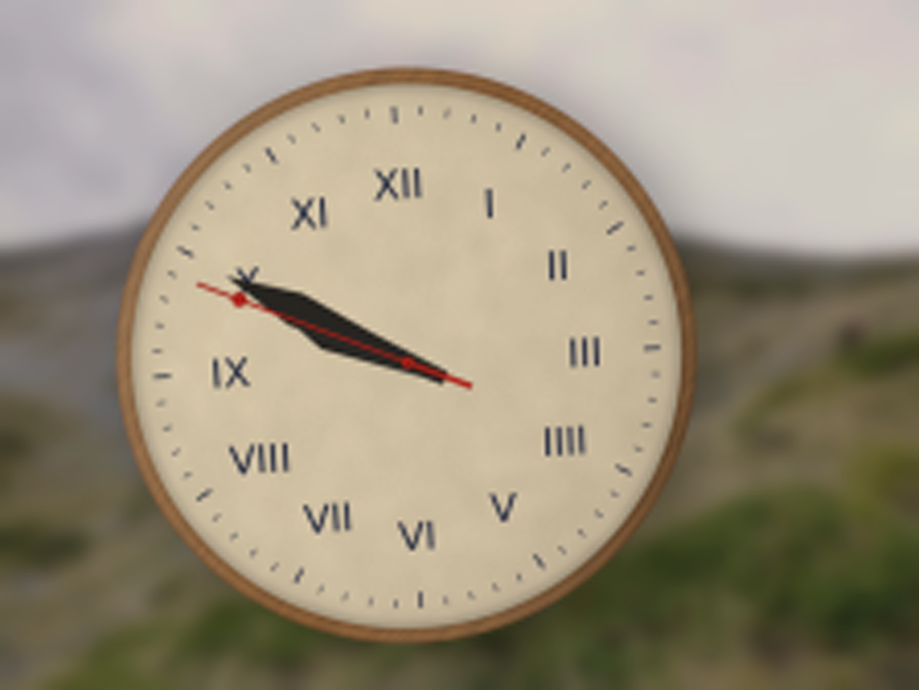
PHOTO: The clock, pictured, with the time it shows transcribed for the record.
9:49:49
